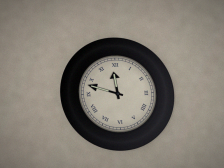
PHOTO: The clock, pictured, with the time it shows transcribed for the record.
11:48
